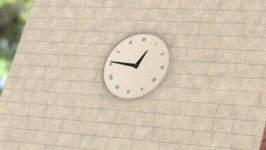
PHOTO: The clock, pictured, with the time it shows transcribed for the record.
12:46
